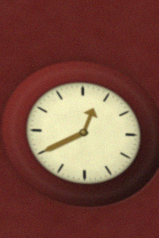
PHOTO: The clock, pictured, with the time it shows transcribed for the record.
12:40
